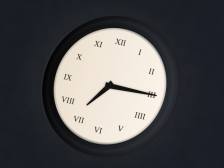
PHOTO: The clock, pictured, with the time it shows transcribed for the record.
7:15
